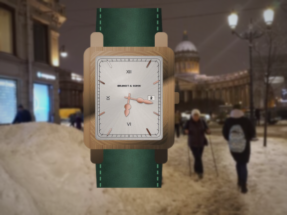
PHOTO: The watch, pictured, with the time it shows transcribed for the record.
6:17
